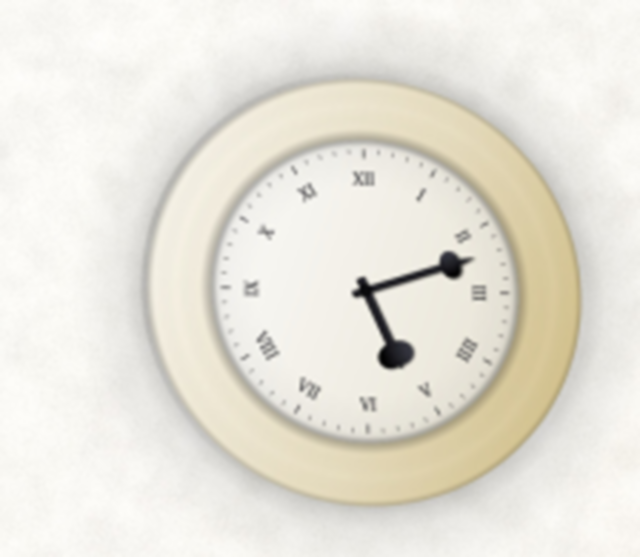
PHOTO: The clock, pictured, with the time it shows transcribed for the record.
5:12
